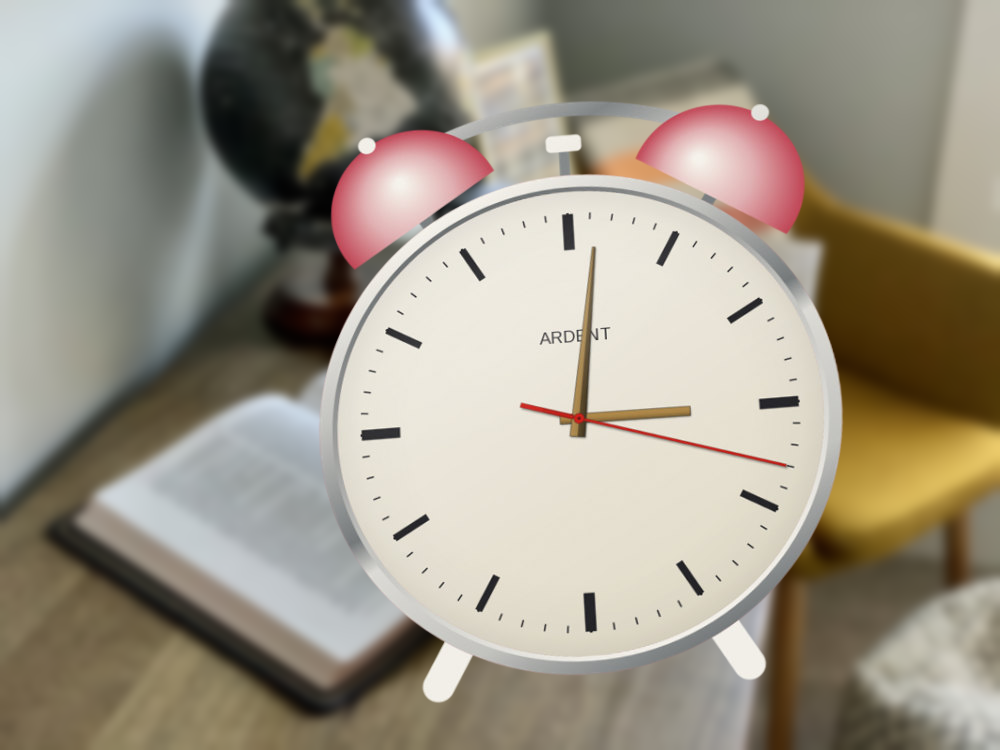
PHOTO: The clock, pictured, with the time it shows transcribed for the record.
3:01:18
